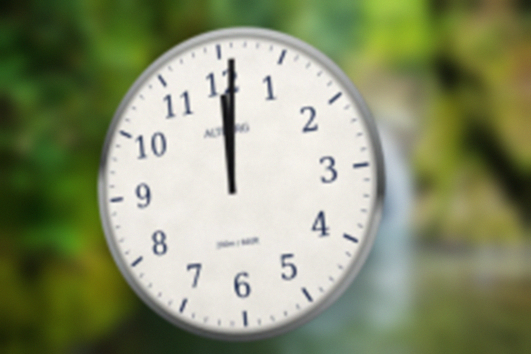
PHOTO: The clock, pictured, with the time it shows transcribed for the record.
12:01
